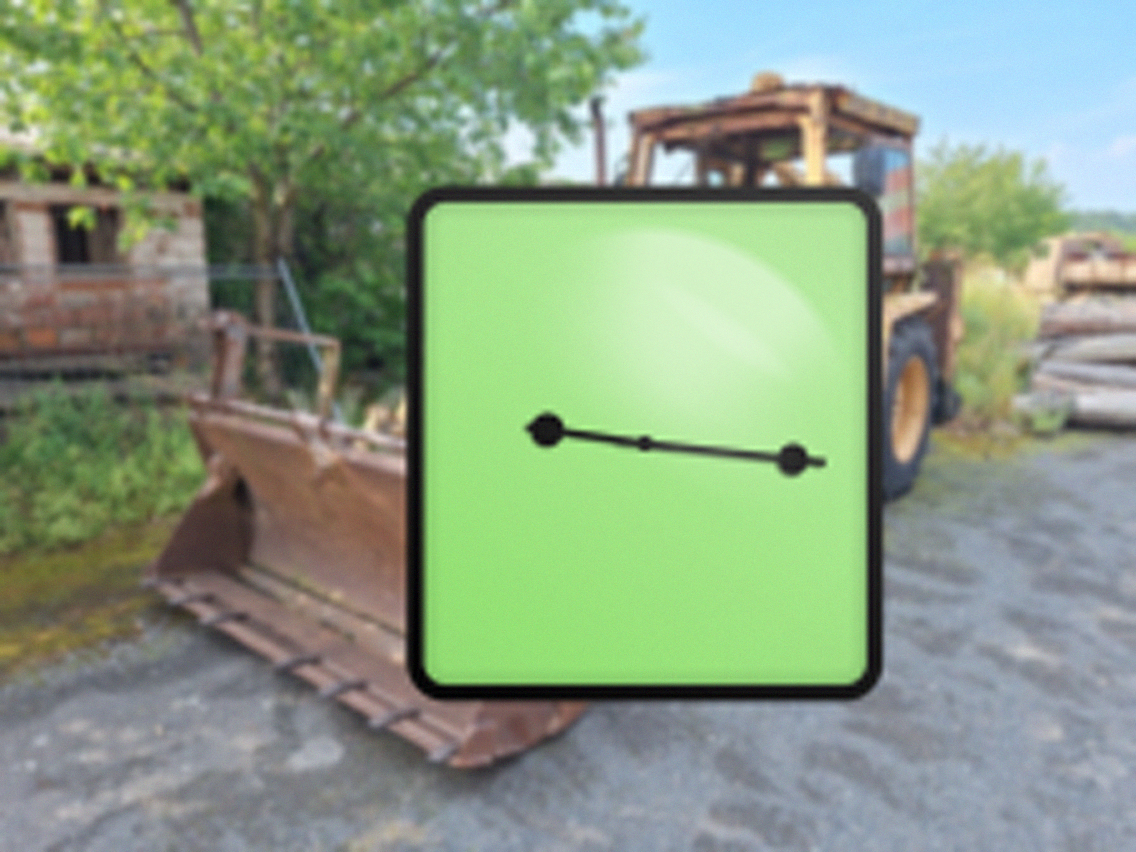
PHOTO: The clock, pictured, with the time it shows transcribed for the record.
9:16
